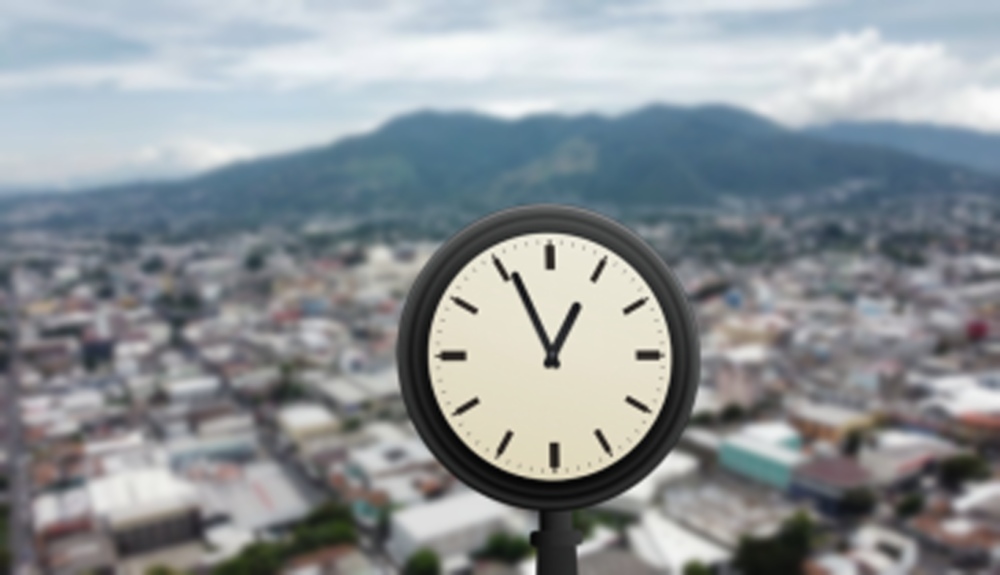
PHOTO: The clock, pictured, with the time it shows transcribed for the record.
12:56
